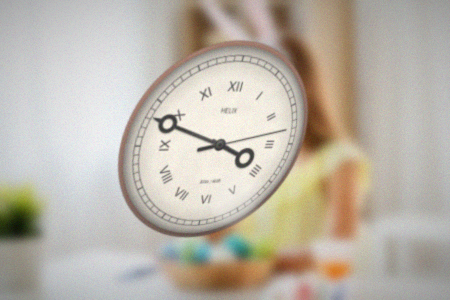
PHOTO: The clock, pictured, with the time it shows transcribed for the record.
3:48:13
